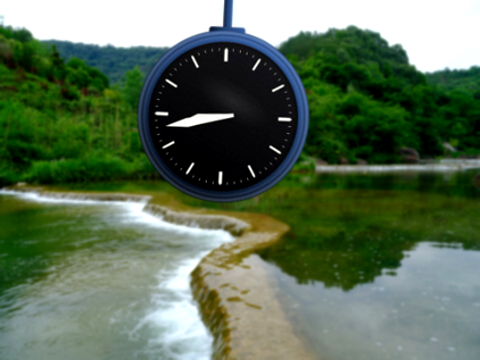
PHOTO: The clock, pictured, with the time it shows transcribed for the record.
8:43
